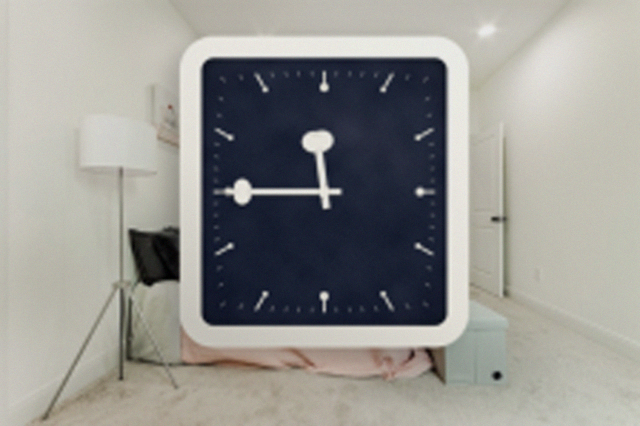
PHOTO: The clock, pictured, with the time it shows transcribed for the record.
11:45
